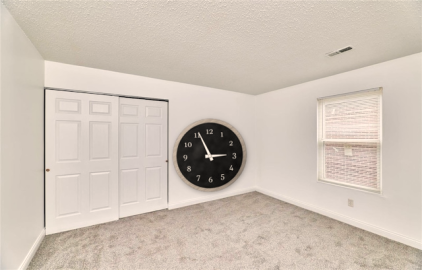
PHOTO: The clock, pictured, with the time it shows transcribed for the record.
2:56
